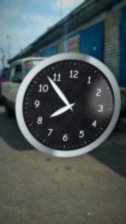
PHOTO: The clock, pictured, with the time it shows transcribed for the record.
7:53
